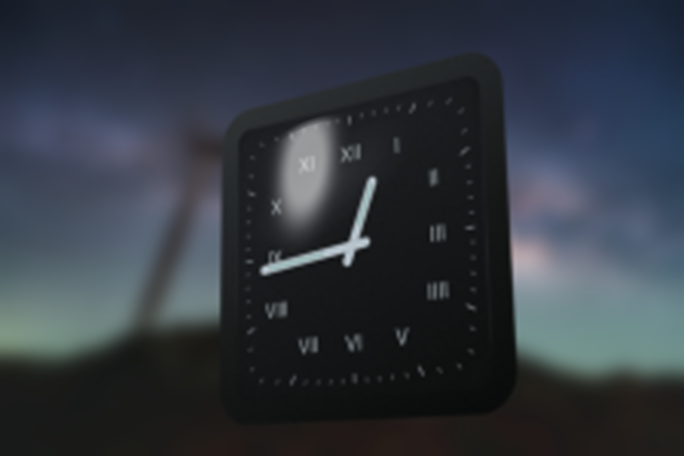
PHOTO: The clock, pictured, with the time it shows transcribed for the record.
12:44
